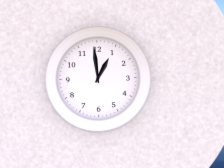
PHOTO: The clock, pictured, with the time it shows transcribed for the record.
12:59
